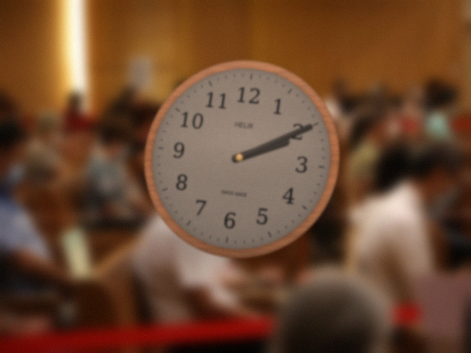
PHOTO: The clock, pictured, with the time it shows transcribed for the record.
2:10
